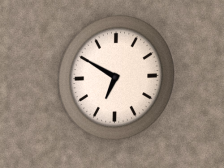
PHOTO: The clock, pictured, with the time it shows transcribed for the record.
6:50
